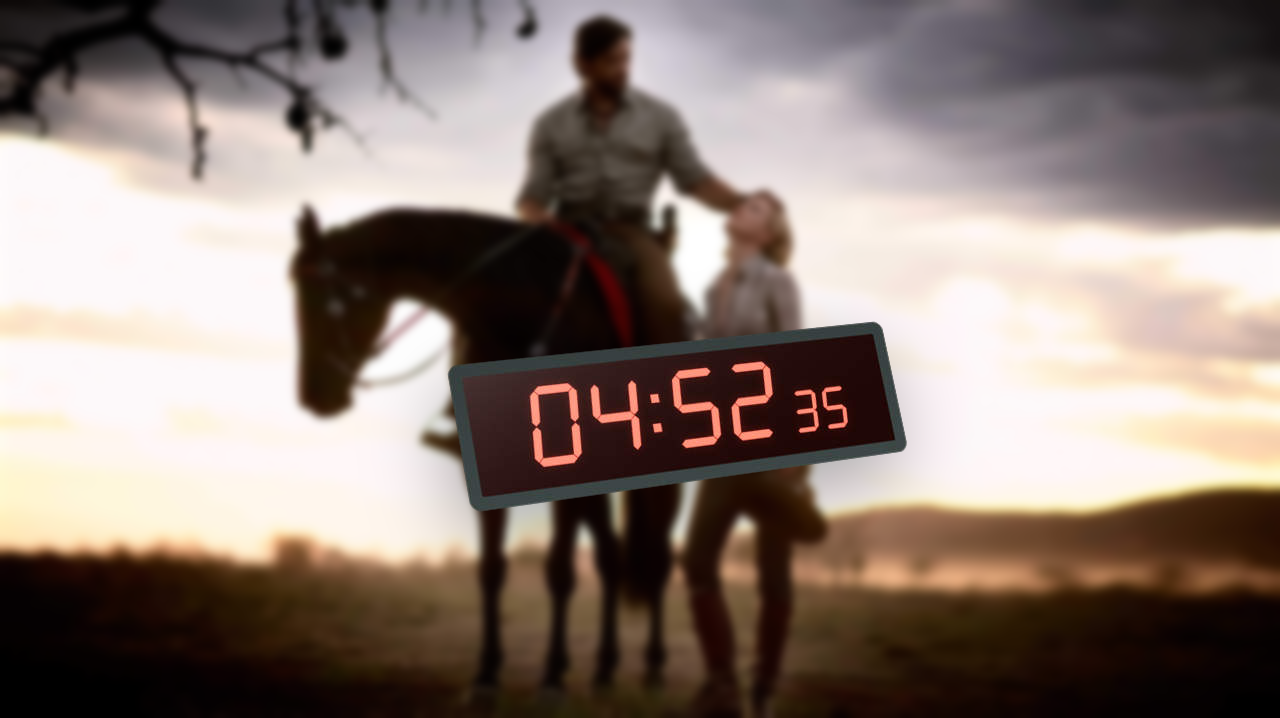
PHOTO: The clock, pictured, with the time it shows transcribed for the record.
4:52:35
